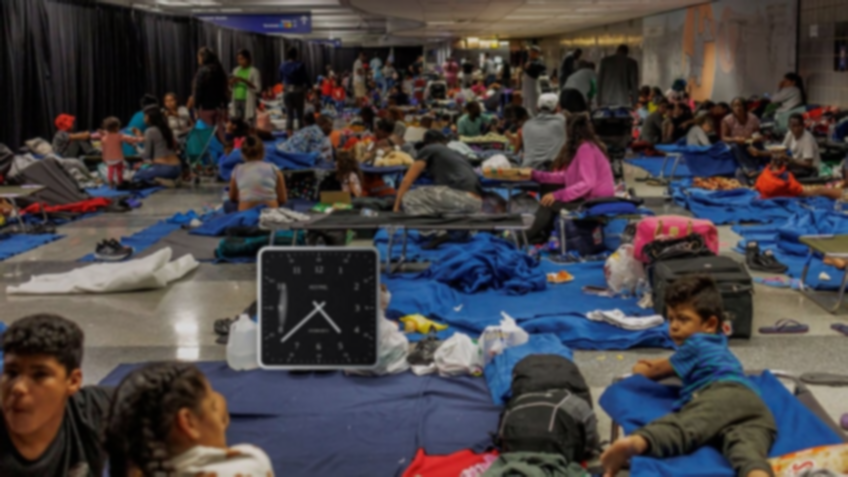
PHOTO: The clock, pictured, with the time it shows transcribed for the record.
4:38
